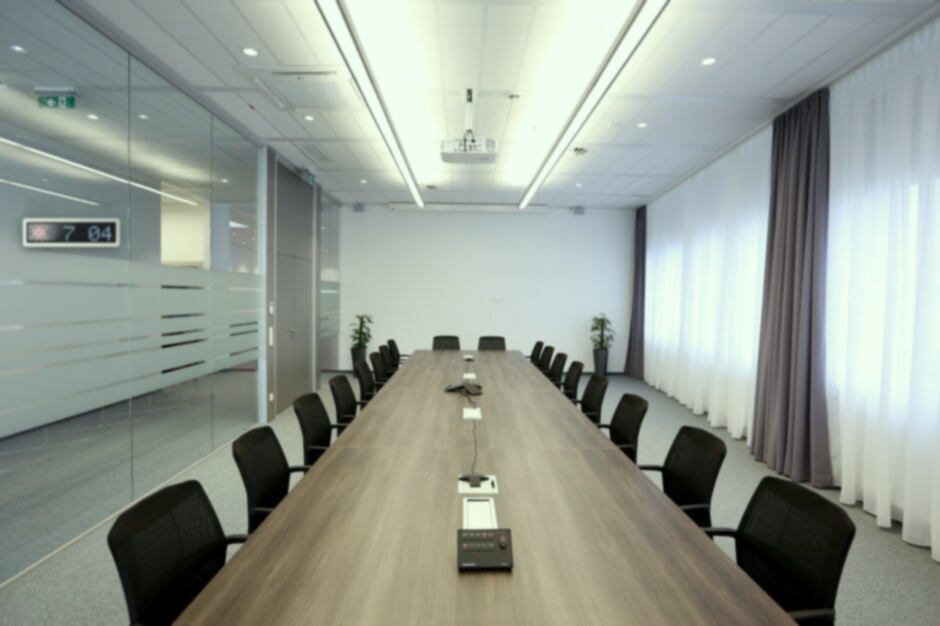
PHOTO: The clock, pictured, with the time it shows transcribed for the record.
7:04
